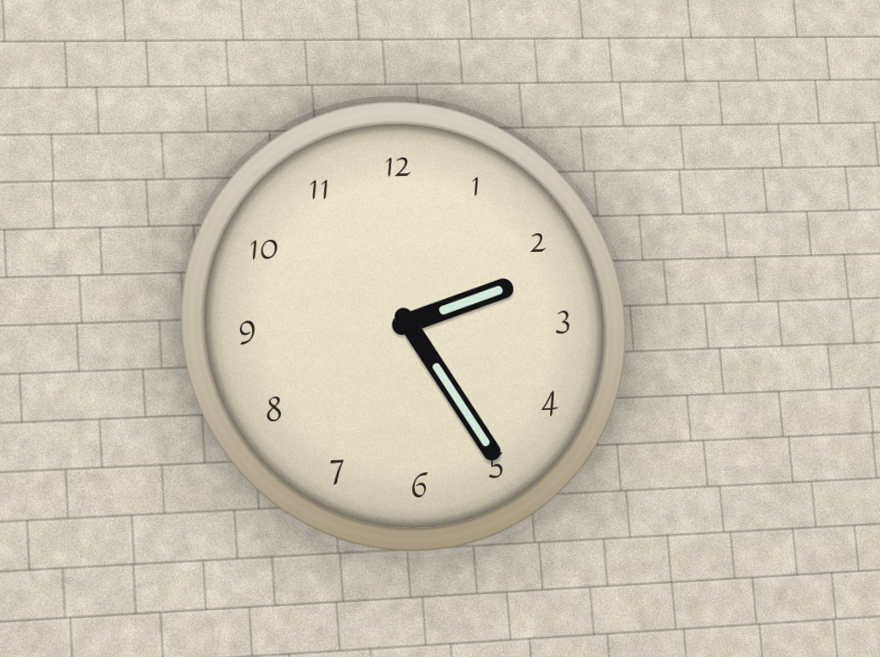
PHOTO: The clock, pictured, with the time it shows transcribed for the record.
2:25
